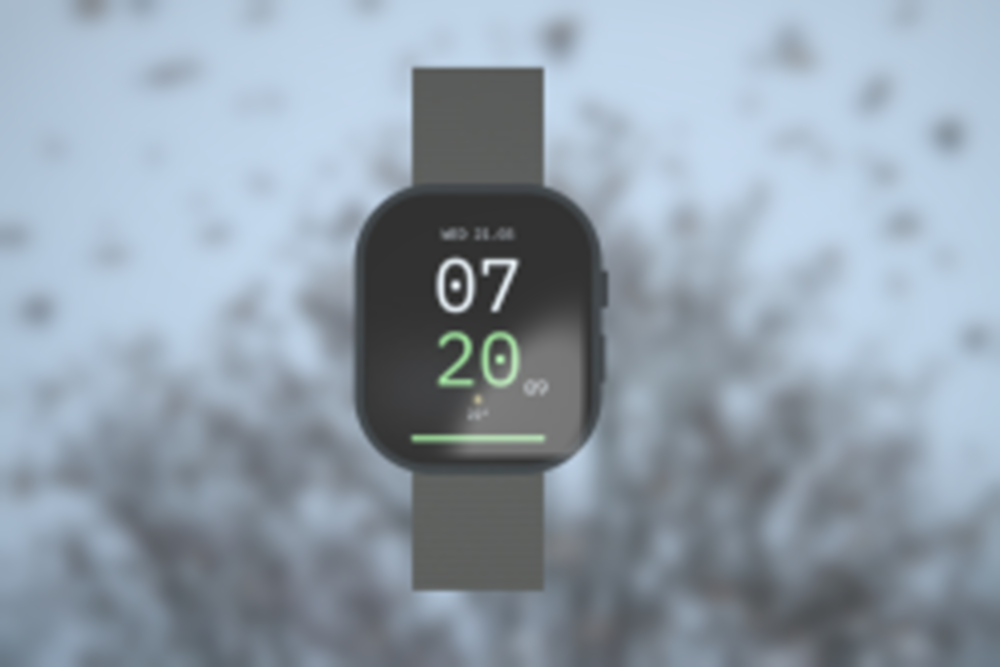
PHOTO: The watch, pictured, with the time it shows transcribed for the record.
7:20
